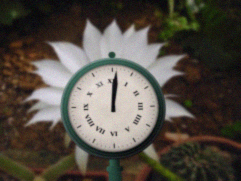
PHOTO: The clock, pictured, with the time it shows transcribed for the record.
12:01
